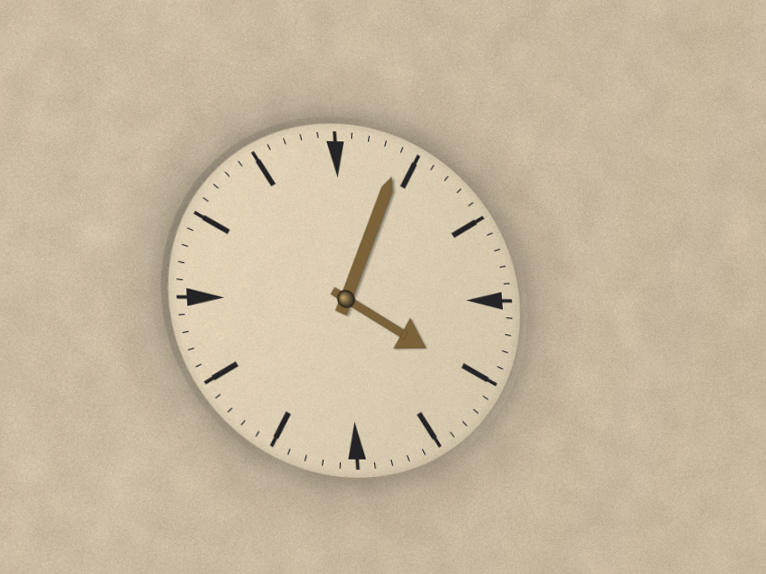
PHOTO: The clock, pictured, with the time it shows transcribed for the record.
4:04
